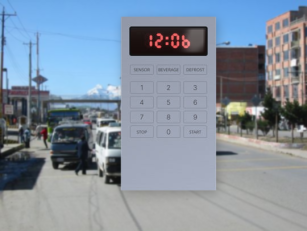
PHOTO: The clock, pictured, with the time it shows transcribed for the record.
12:06
